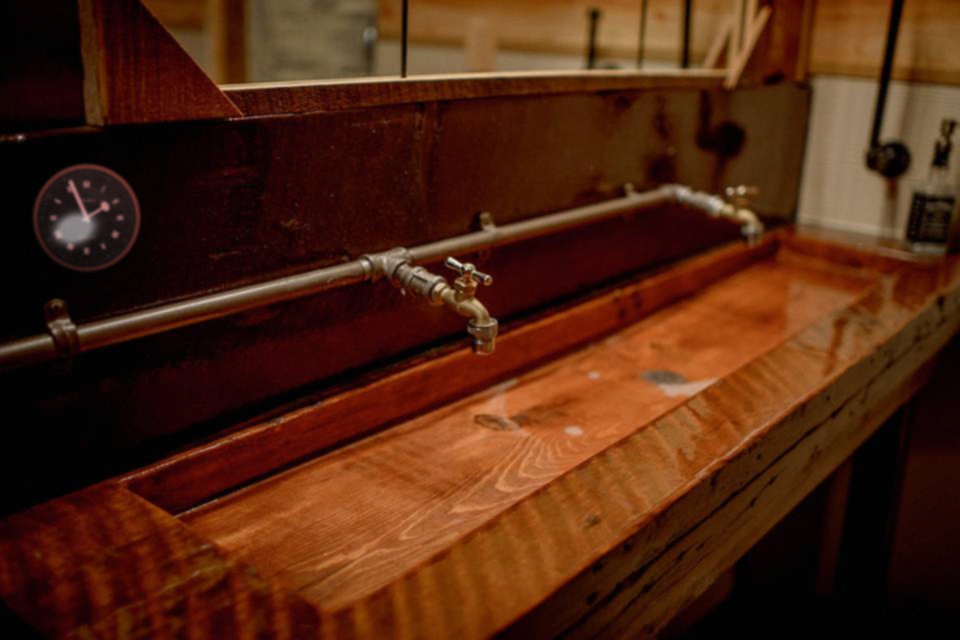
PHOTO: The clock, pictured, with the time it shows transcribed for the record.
1:56
